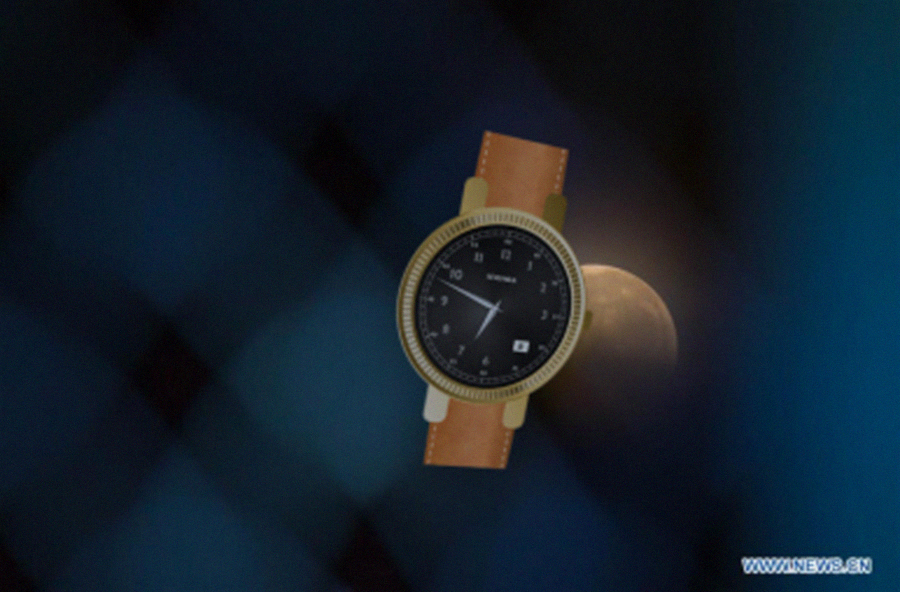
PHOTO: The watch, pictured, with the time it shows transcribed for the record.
6:48
